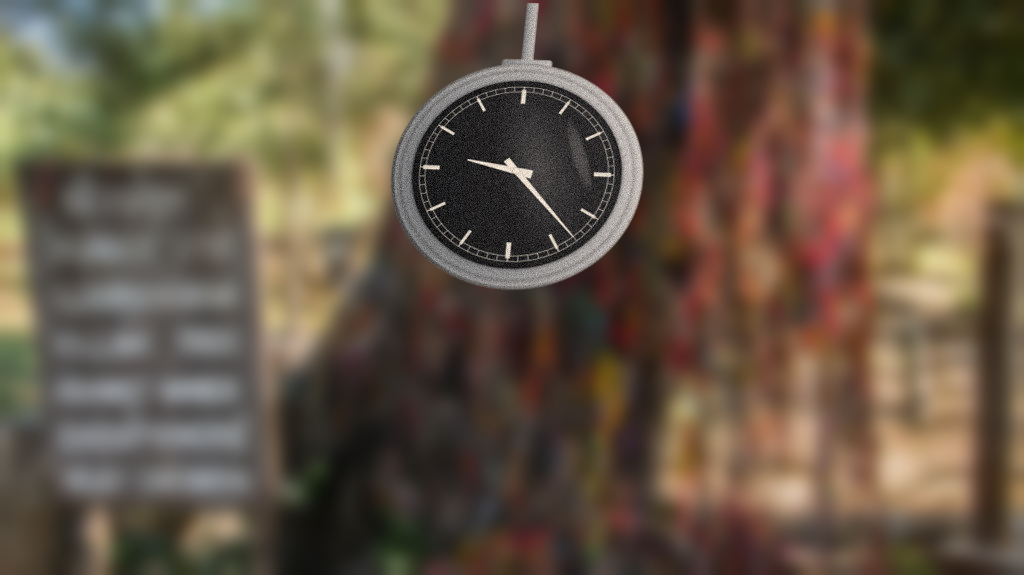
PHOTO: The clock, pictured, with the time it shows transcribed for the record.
9:23
